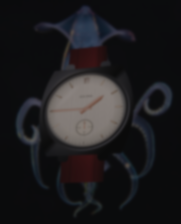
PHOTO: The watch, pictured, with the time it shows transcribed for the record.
1:45
